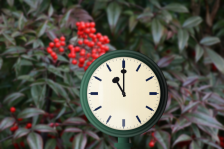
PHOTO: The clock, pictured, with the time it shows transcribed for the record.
11:00
